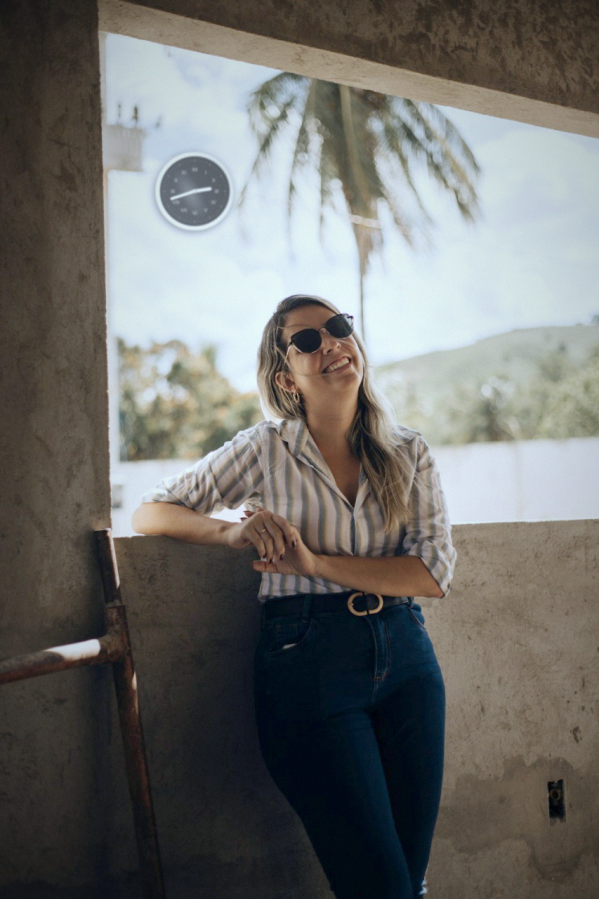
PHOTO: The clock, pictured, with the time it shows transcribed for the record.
2:42
